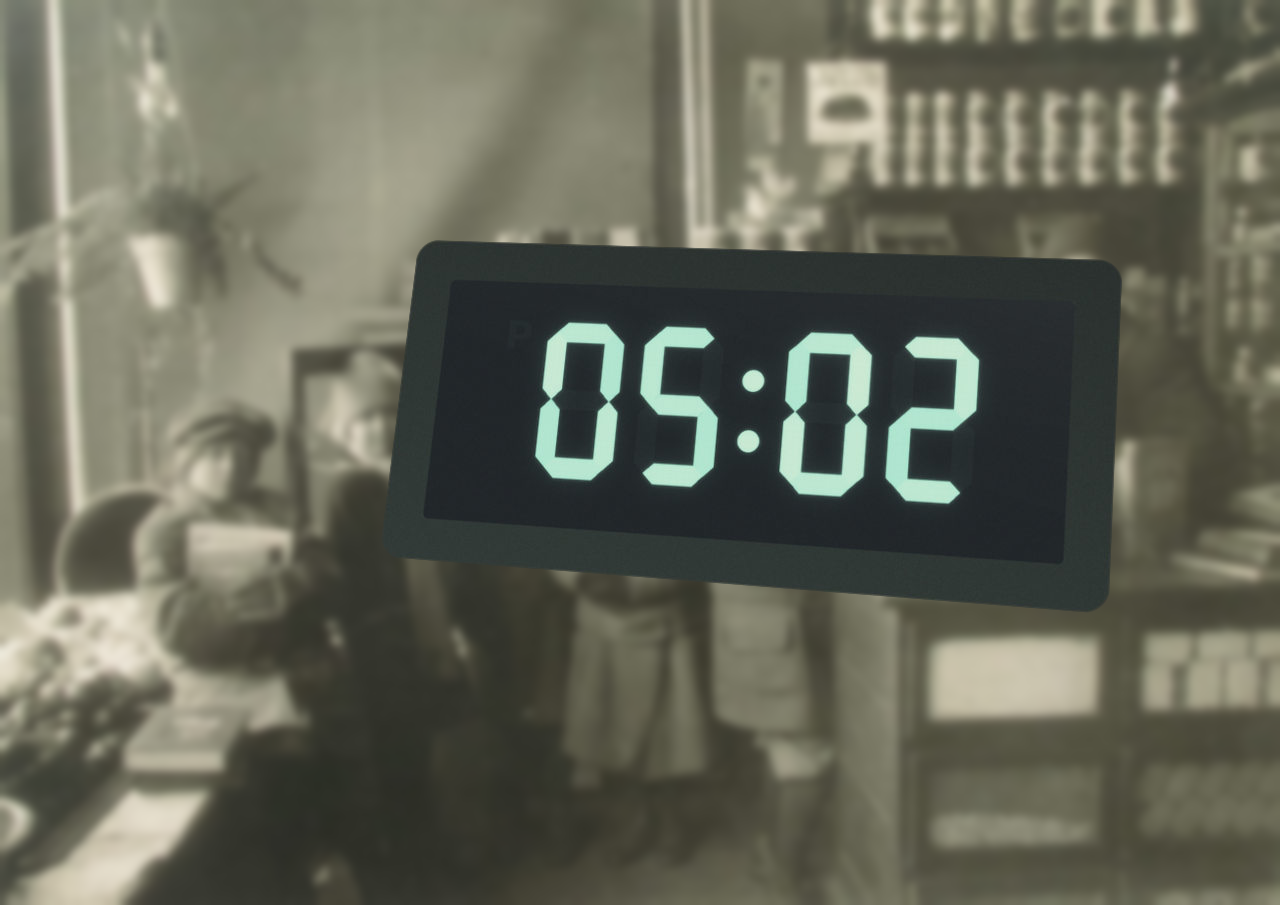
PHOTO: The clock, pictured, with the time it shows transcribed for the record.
5:02
